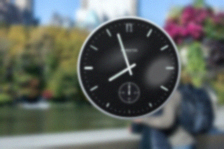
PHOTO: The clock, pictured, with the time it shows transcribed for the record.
7:57
